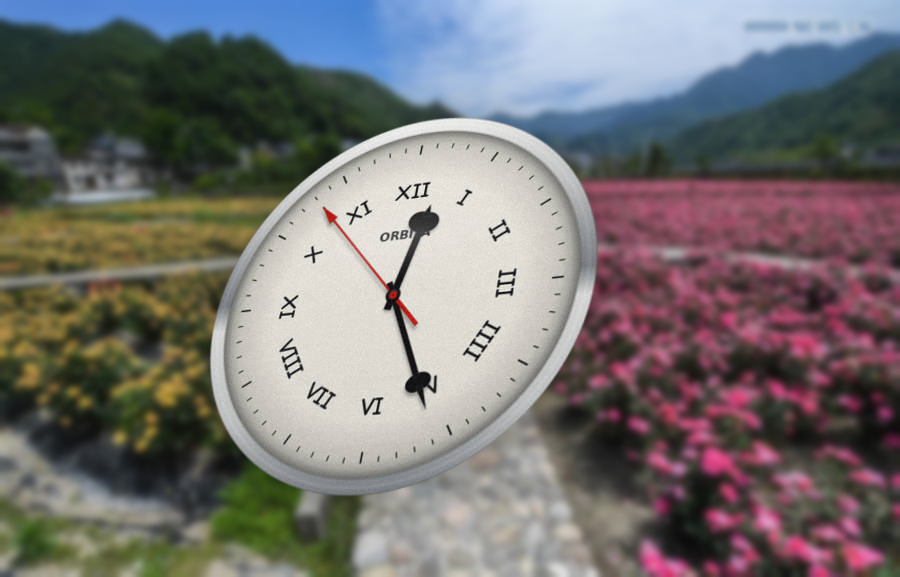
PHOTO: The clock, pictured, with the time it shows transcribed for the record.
12:25:53
